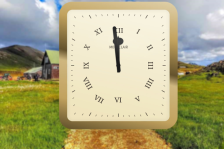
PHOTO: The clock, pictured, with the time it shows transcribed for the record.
11:59
